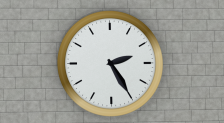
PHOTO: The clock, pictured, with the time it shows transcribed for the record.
2:25
